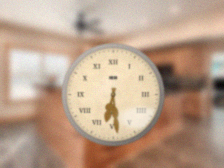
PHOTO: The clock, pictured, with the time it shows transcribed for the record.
6:29
